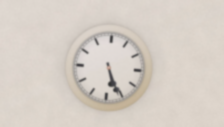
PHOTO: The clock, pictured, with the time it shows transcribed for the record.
5:26
